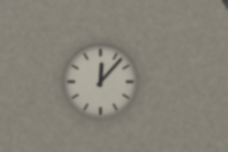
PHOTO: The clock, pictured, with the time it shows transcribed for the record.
12:07
